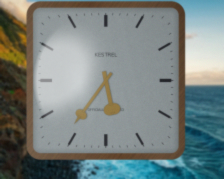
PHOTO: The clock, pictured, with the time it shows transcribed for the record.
5:36
